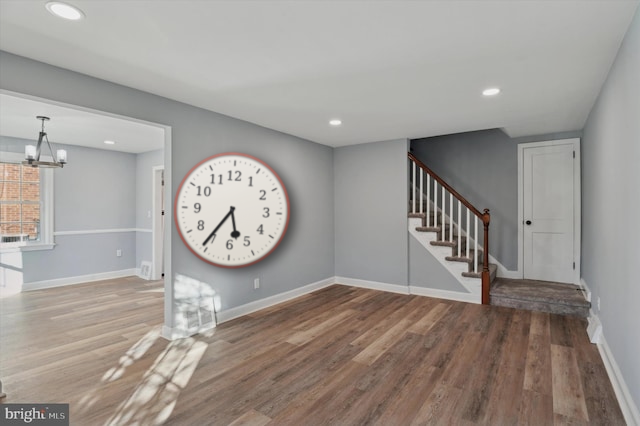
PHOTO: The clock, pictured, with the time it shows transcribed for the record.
5:36
